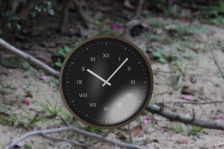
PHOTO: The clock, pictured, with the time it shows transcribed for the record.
10:07
